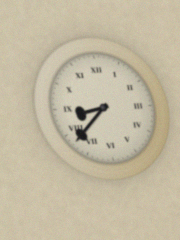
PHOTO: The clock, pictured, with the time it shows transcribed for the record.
8:38
